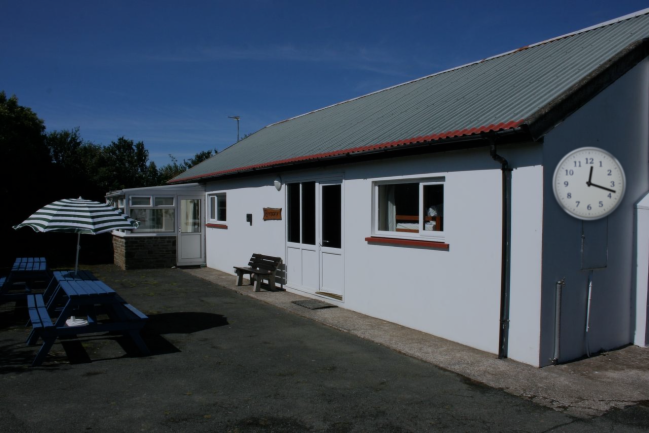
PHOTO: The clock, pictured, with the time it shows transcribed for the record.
12:18
